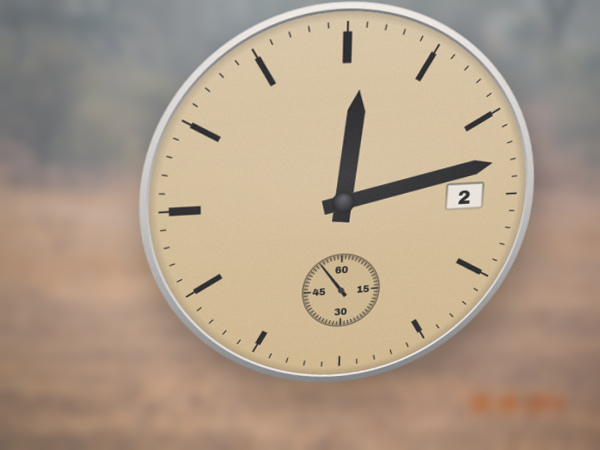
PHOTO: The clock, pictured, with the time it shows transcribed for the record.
12:12:54
